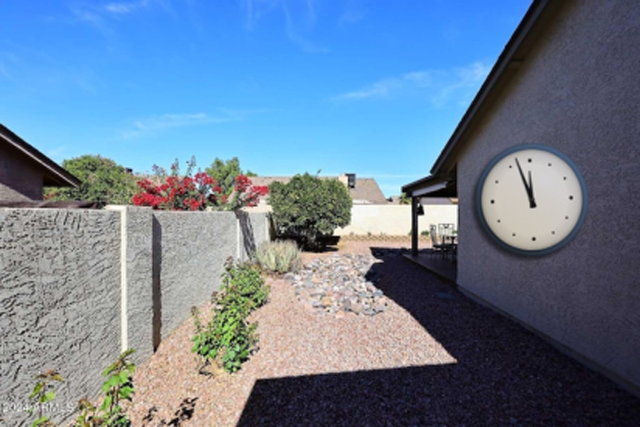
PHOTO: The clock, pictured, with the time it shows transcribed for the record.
11:57
